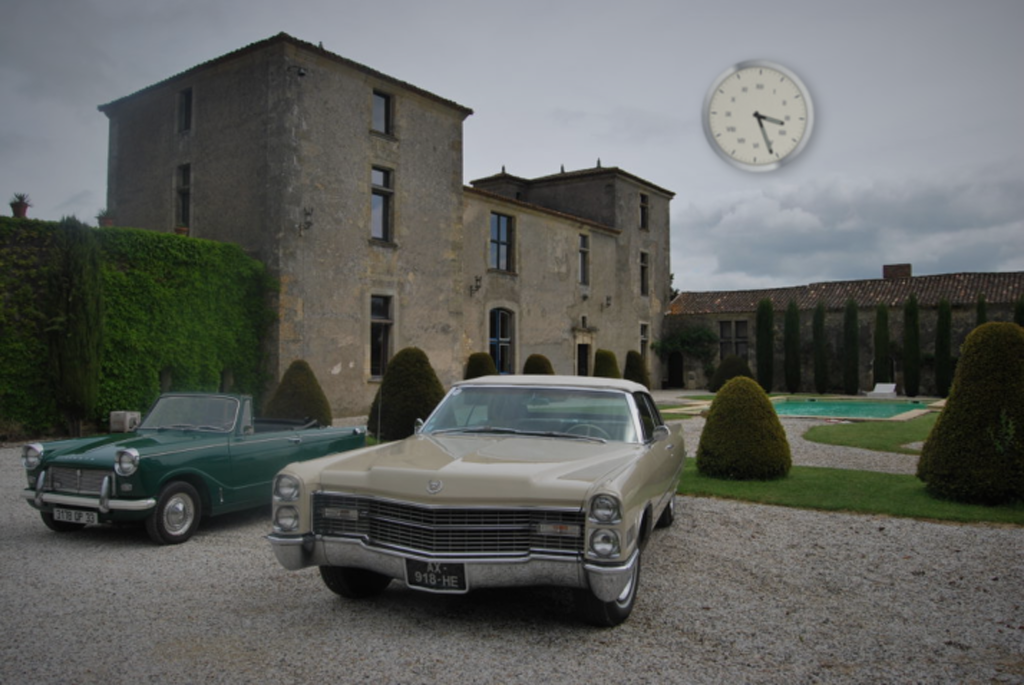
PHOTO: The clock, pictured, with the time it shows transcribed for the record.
3:26
